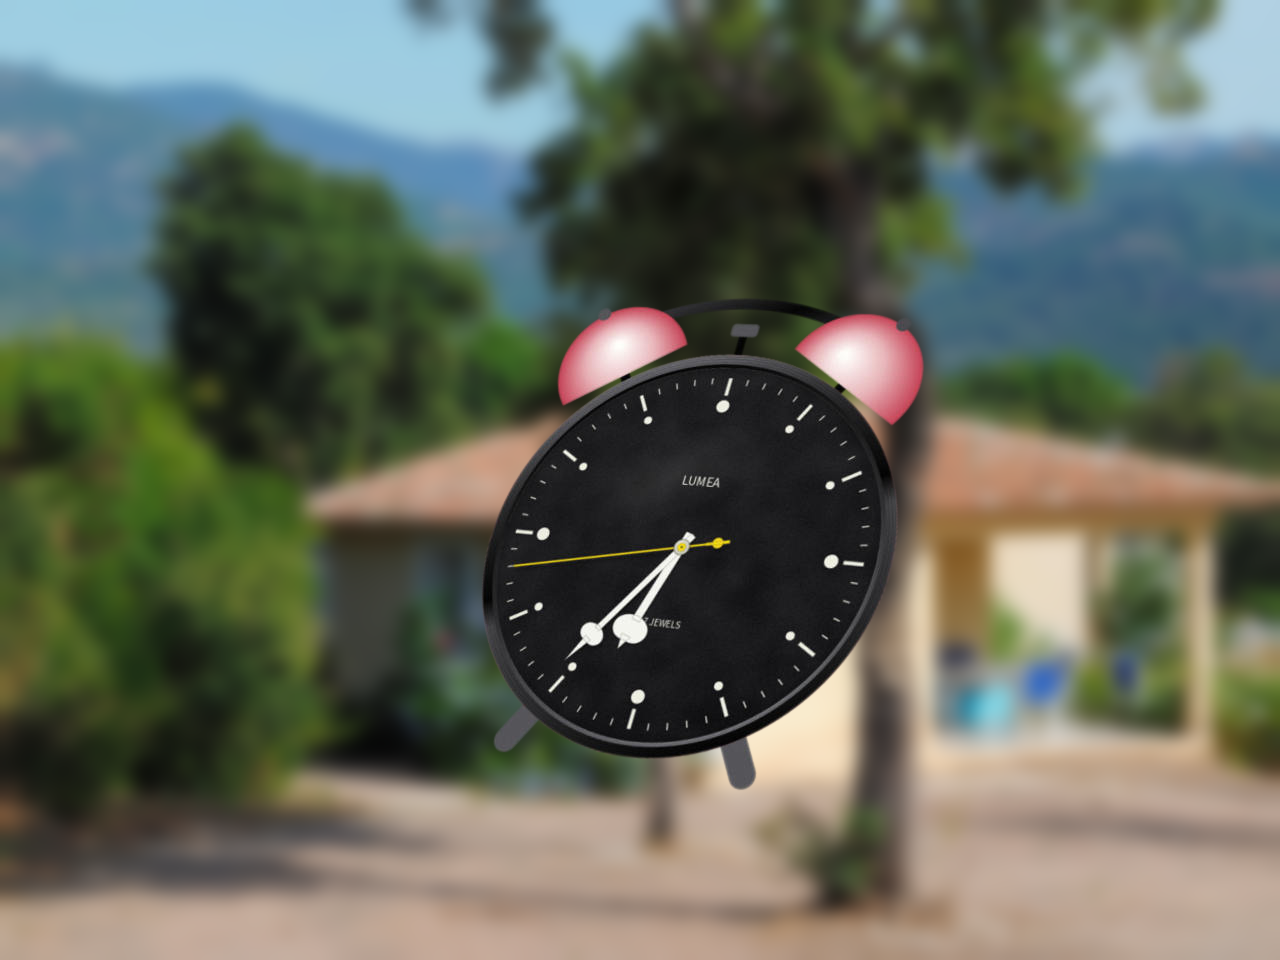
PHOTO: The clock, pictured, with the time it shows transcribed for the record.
6:35:43
